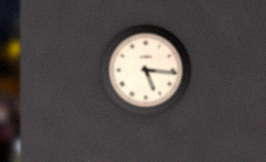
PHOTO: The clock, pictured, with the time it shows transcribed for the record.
5:16
